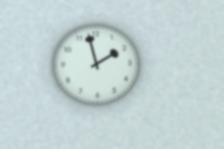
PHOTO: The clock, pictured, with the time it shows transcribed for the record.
1:58
